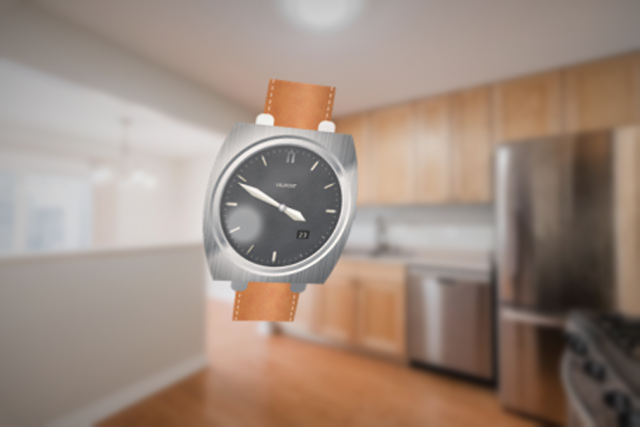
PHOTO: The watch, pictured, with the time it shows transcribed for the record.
3:49
